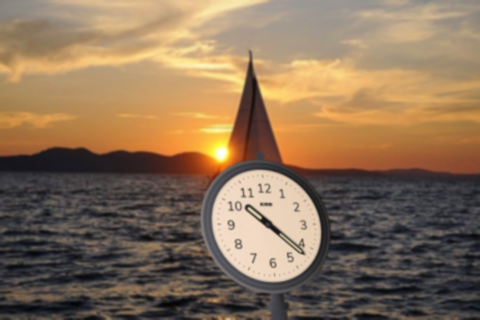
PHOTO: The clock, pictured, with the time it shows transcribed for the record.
10:22
